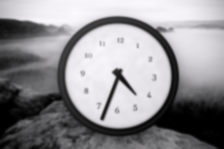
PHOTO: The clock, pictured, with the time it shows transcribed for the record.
4:33
